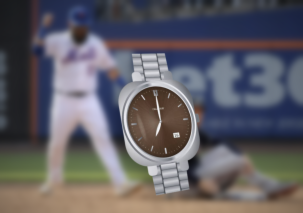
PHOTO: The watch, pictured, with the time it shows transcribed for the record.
7:00
